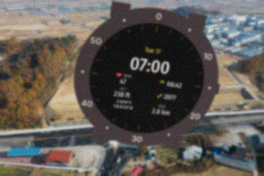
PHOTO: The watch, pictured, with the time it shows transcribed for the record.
7:00
